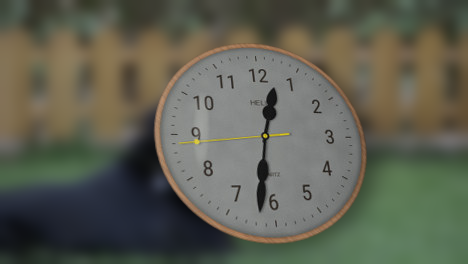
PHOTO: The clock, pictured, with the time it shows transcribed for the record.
12:31:44
